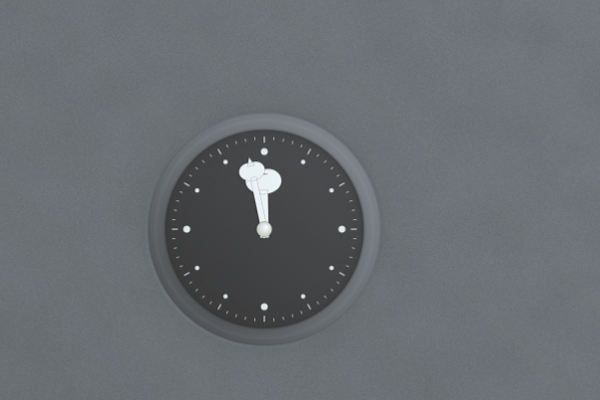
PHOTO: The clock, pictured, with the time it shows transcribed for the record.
11:58
